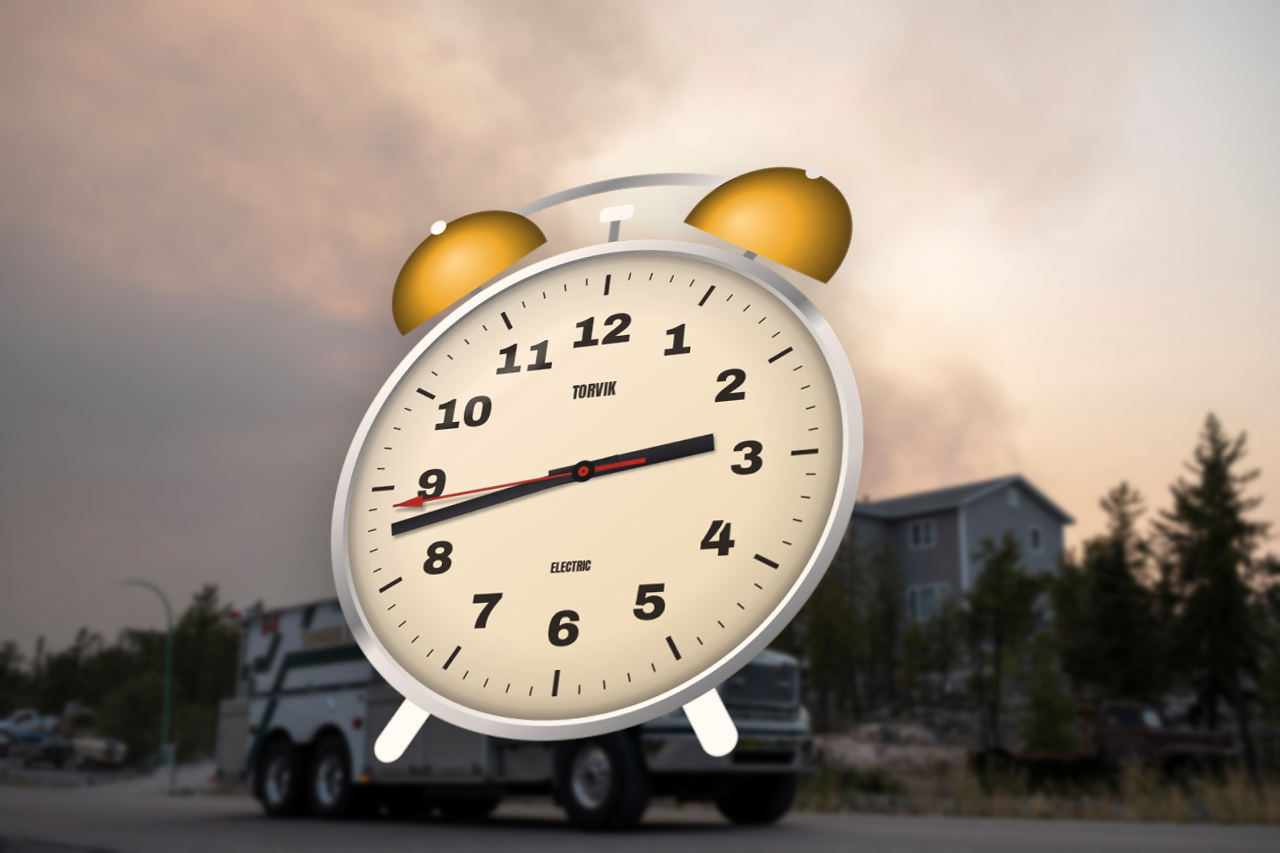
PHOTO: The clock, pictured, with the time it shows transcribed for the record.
2:42:44
